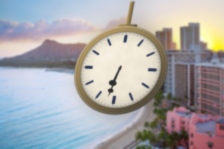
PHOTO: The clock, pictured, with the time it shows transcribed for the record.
6:32
